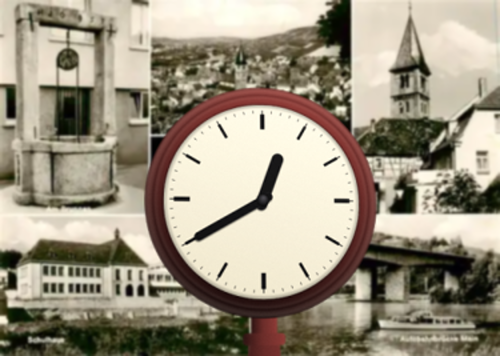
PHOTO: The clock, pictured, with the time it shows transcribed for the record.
12:40
